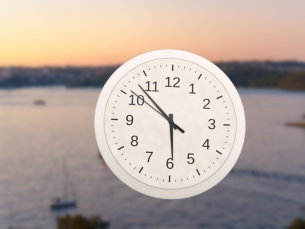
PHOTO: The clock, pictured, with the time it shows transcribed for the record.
5:52:51
